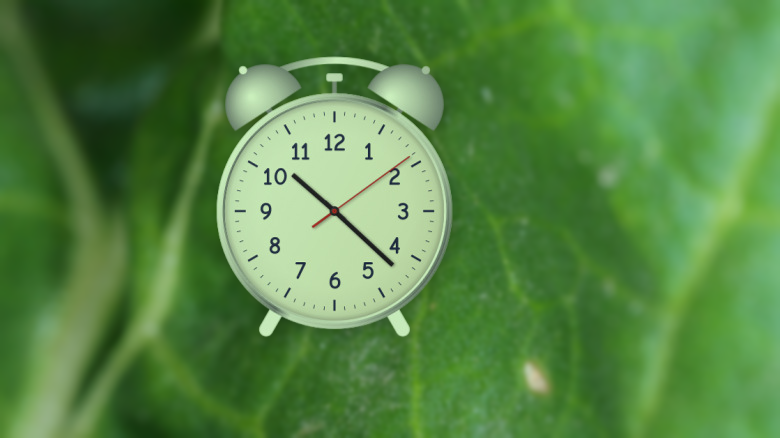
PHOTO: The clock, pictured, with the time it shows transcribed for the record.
10:22:09
